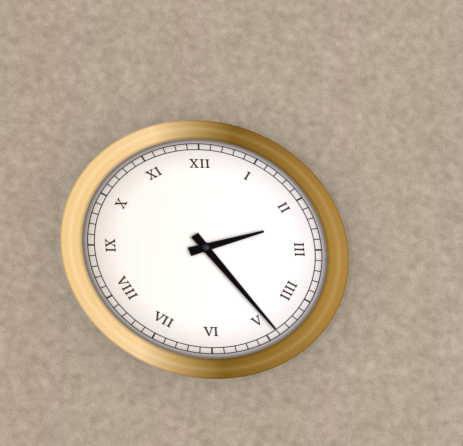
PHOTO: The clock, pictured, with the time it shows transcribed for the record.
2:24
